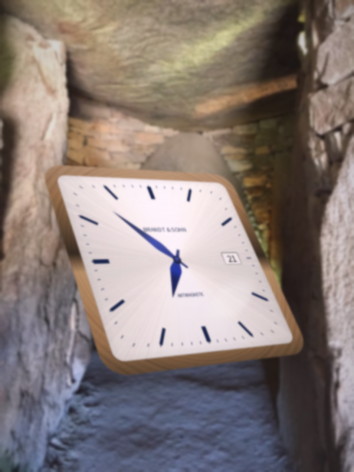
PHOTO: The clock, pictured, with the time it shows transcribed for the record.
6:53
